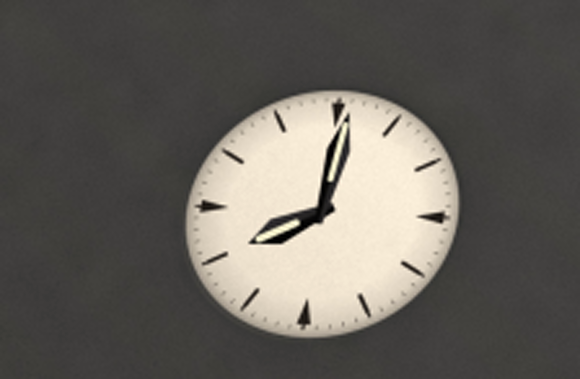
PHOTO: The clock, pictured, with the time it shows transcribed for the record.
8:01
